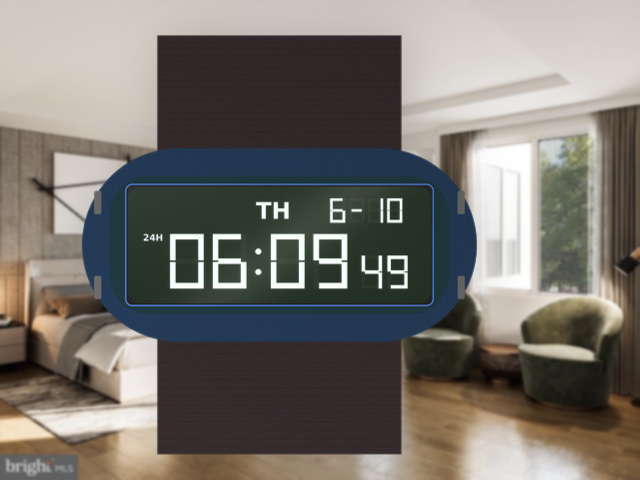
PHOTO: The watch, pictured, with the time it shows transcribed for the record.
6:09:49
